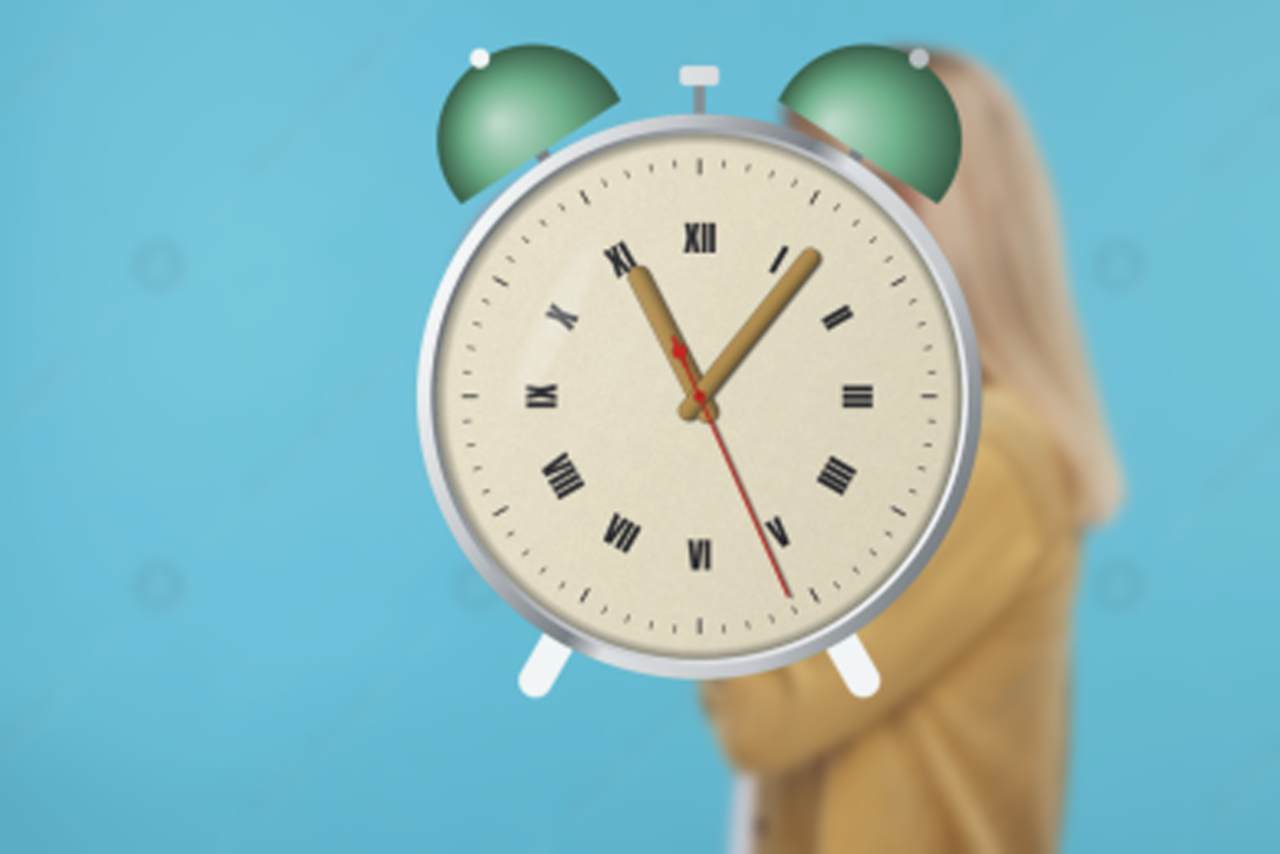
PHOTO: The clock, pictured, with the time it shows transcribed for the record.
11:06:26
